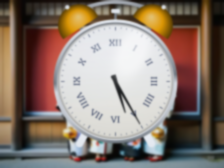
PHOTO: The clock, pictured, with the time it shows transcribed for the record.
5:25
